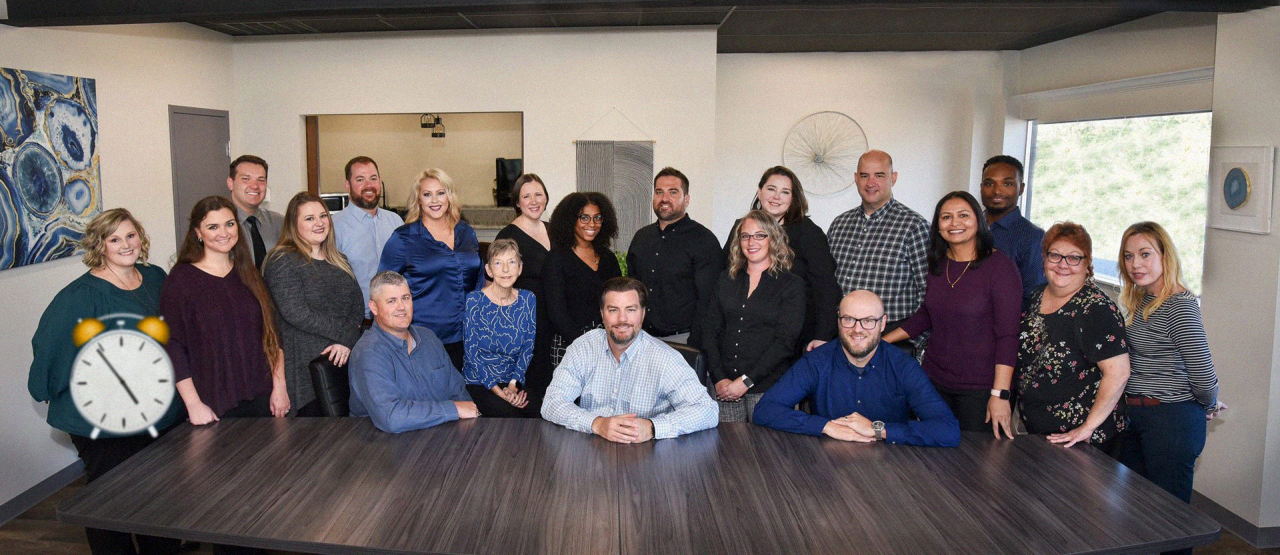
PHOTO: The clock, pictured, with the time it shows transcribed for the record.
4:54
